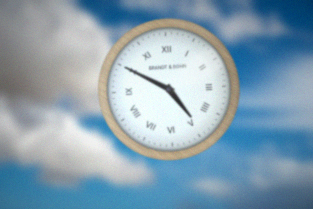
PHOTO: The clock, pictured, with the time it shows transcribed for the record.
4:50
